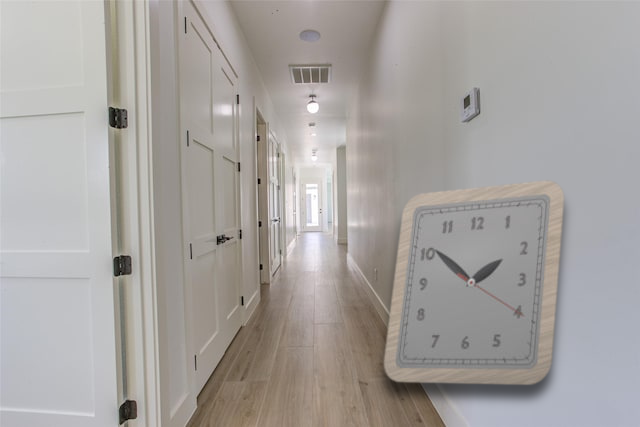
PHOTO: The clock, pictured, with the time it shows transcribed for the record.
1:51:20
